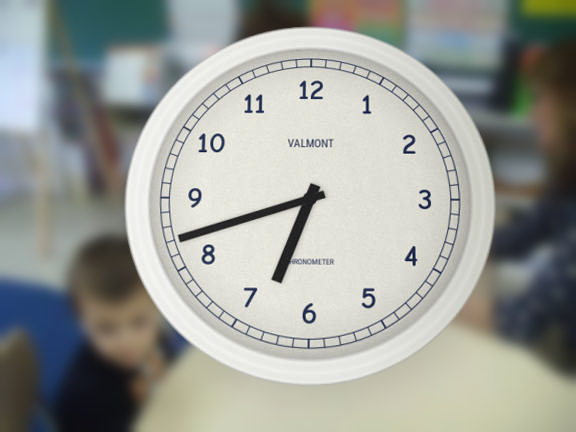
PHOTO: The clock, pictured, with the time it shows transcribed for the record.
6:42
